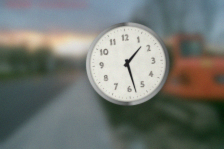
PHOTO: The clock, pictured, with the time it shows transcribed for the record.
1:28
